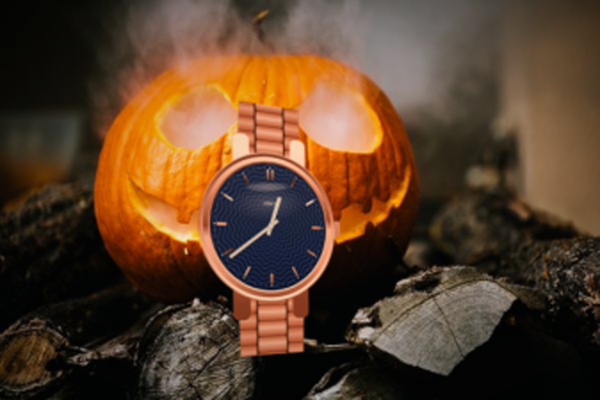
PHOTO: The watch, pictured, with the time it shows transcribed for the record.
12:39
